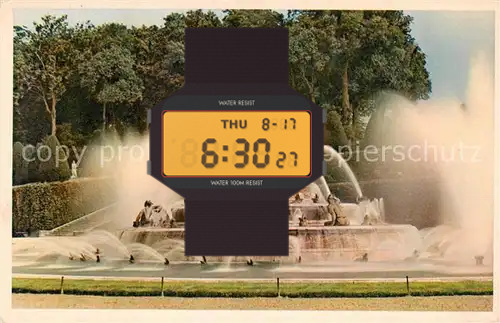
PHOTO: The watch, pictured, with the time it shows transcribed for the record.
6:30:27
